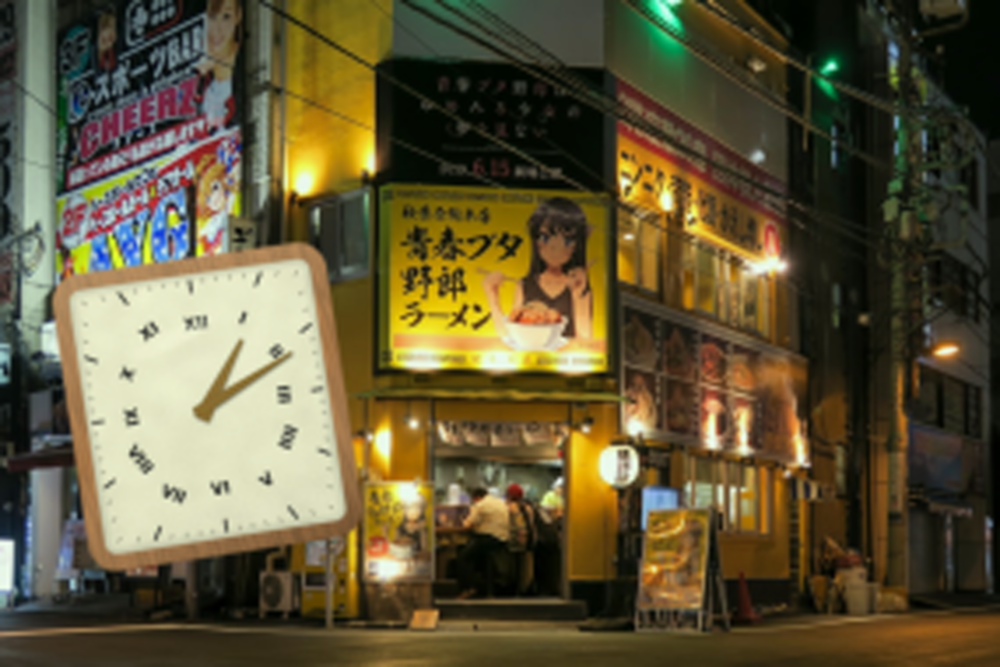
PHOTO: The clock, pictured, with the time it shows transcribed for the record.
1:11
